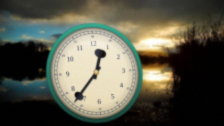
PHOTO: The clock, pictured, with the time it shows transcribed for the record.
12:37
